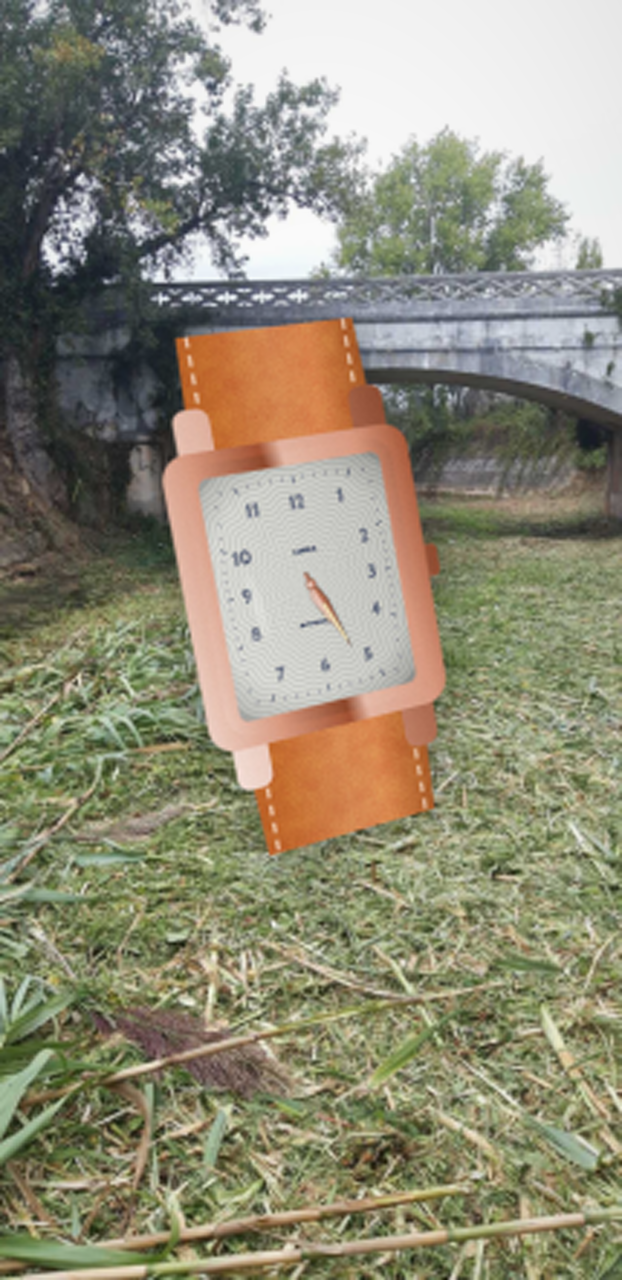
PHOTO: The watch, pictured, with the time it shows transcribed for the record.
5:26
